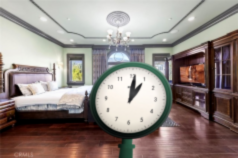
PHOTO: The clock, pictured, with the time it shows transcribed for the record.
1:01
